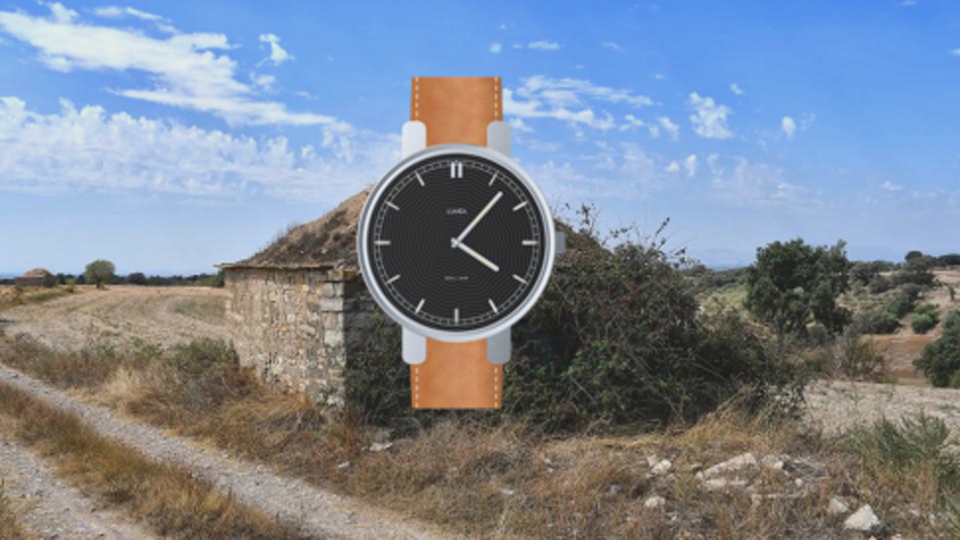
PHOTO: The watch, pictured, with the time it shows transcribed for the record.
4:07
